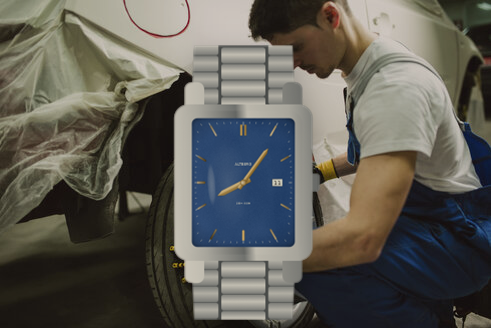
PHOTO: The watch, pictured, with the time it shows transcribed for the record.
8:06
